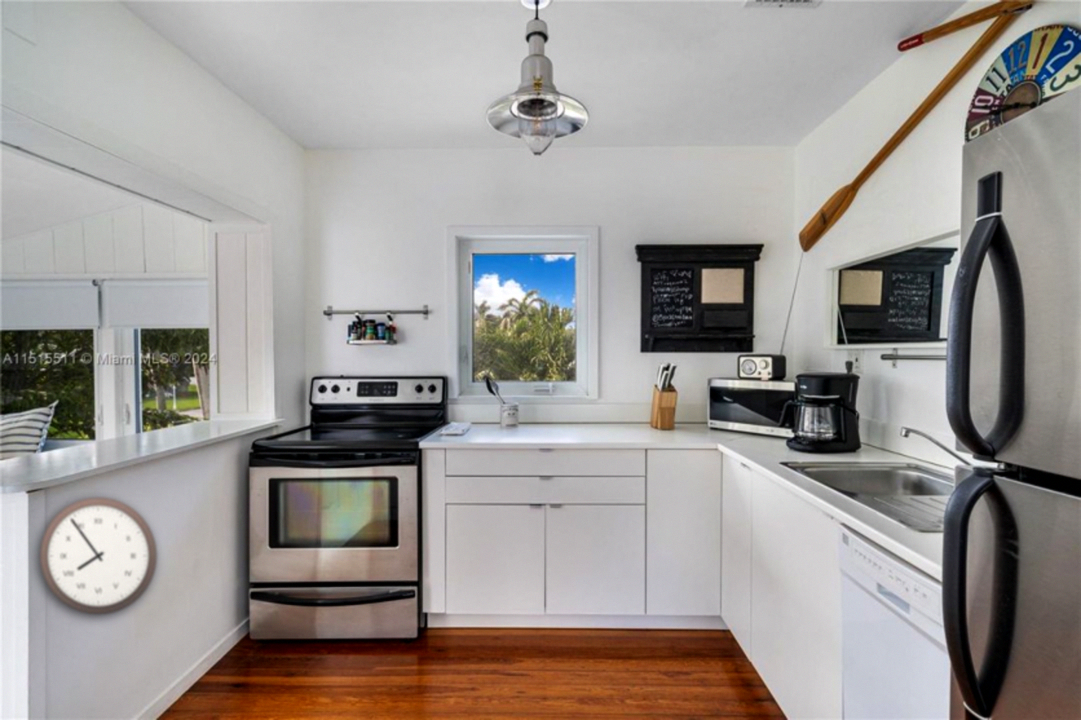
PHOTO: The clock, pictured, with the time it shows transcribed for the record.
7:54
